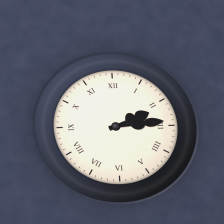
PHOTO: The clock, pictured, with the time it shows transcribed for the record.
2:14
